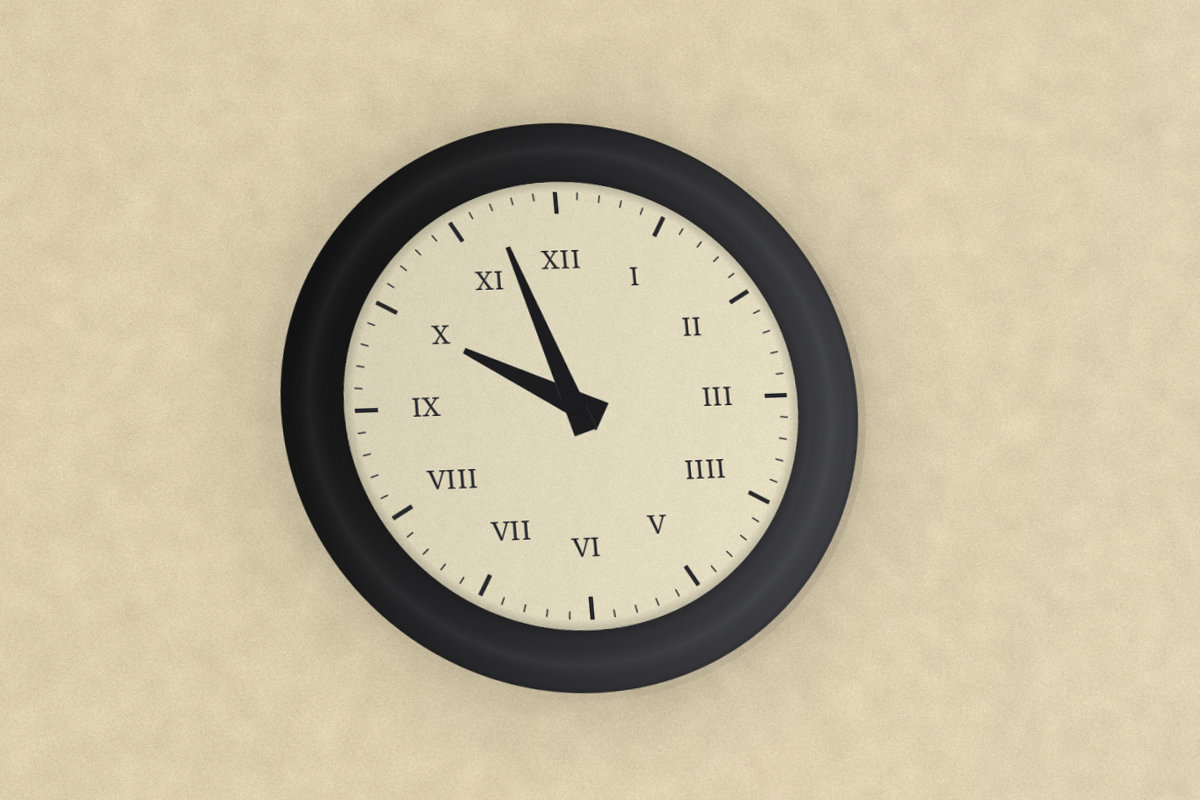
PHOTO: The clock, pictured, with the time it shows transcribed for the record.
9:57
